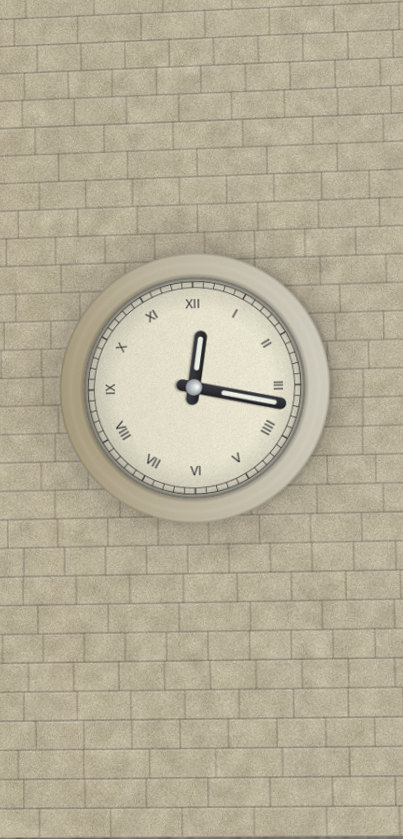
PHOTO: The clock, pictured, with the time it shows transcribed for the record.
12:17
